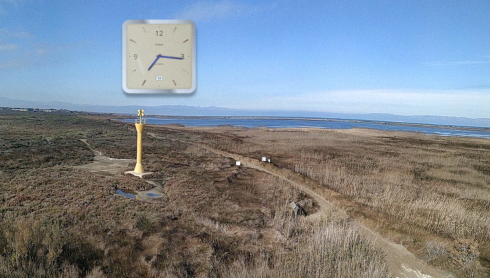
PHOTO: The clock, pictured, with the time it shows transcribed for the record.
7:16
